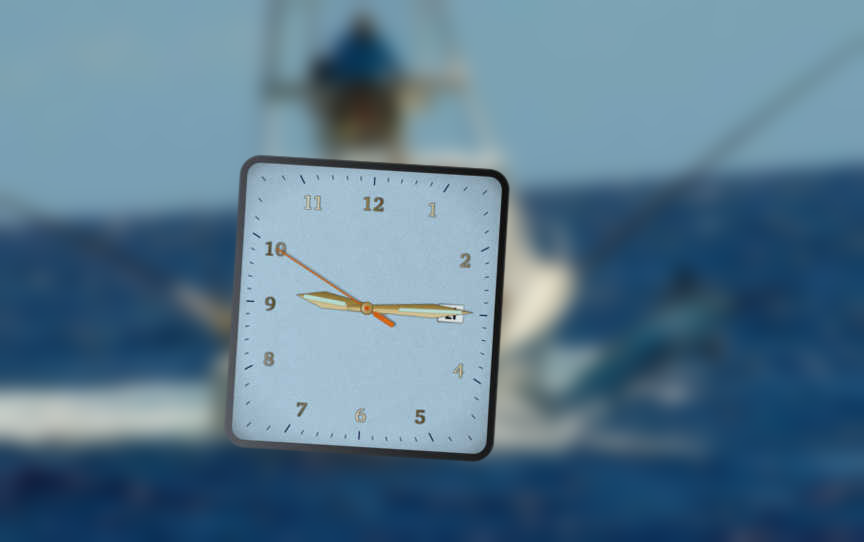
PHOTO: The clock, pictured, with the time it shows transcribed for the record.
9:14:50
